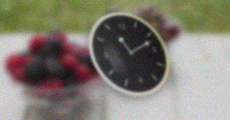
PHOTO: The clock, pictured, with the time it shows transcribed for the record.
11:12
